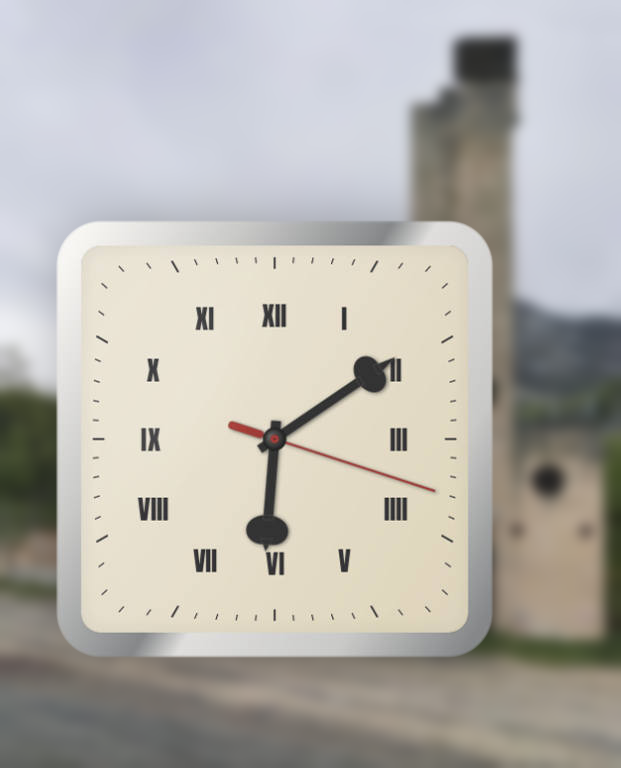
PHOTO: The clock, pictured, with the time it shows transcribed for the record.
6:09:18
